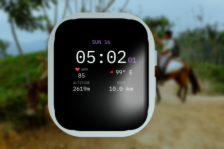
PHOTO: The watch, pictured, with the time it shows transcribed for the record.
5:02
